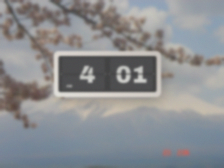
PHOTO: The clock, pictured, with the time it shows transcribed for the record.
4:01
